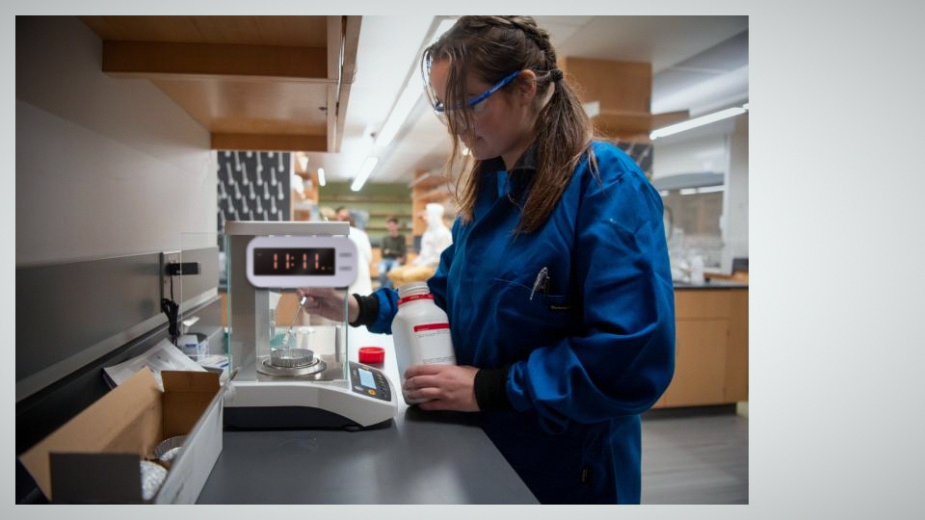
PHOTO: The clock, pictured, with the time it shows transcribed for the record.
11:11
